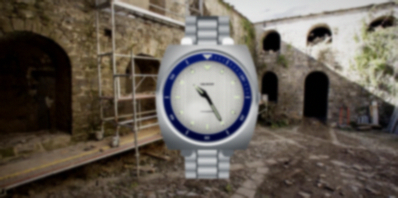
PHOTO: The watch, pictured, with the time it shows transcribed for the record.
10:25
